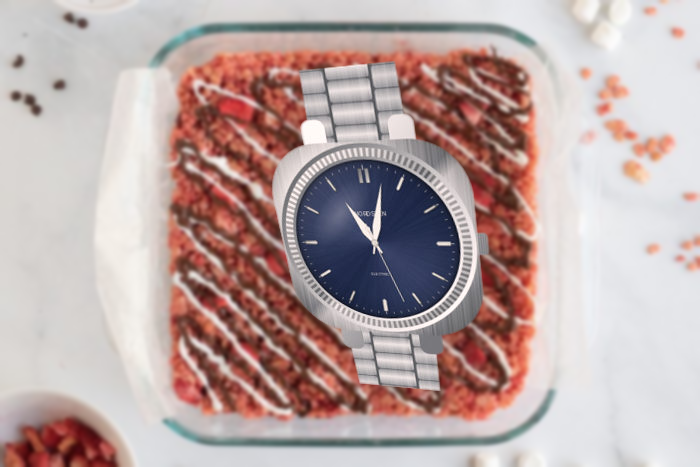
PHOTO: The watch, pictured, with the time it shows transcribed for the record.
11:02:27
